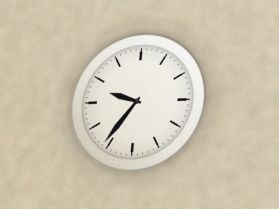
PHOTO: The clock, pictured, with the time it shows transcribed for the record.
9:36
